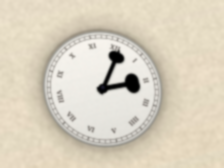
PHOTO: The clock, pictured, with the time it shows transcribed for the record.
2:01
